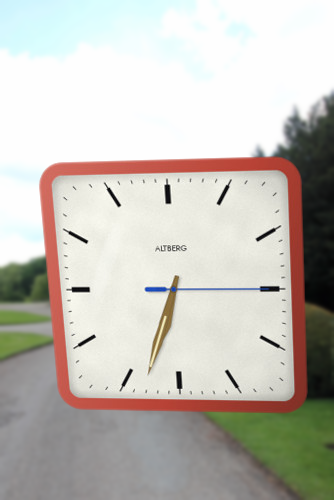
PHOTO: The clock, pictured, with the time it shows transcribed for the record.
6:33:15
